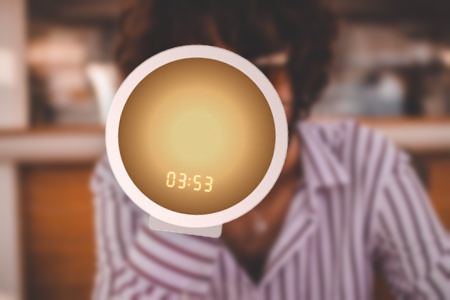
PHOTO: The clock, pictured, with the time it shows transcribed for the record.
3:53
